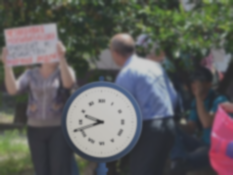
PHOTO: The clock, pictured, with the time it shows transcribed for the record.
9:42
